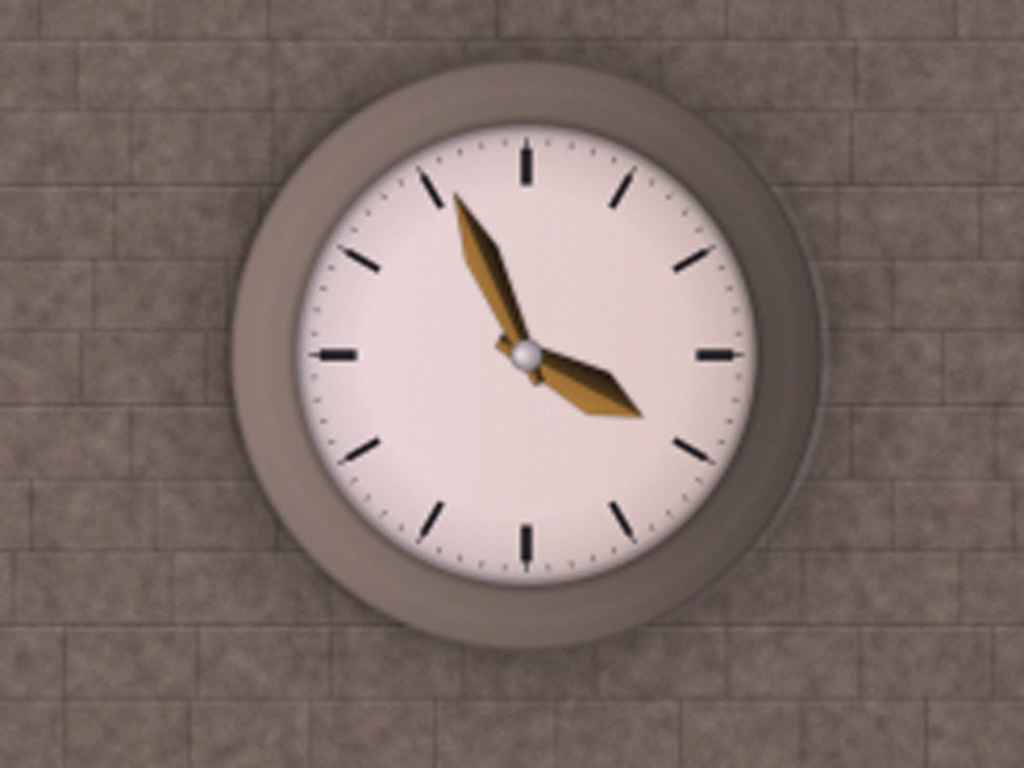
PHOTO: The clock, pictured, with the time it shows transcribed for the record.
3:56
